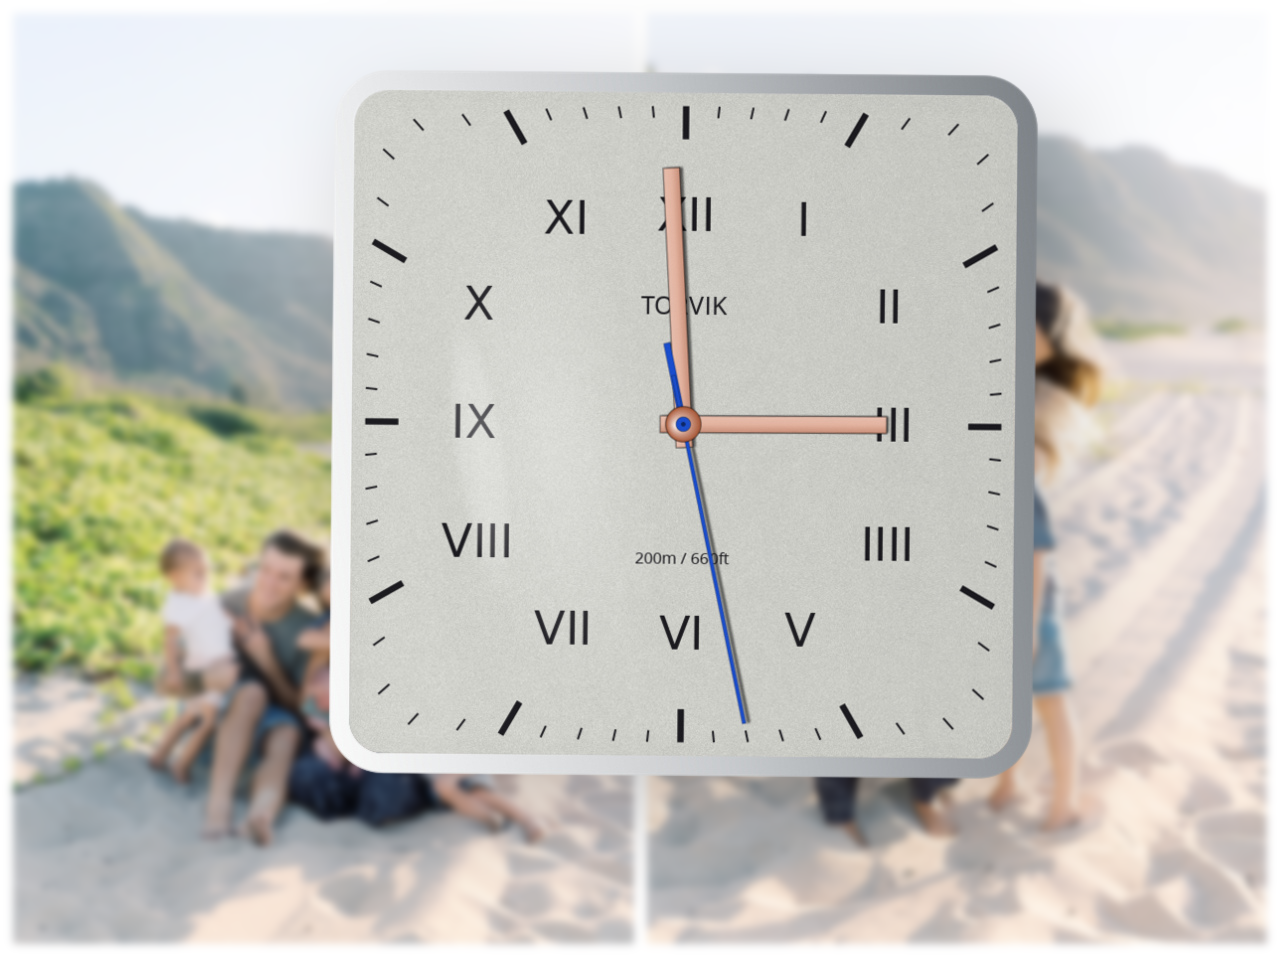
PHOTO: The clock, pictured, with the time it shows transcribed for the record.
2:59:28
